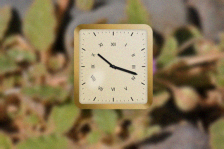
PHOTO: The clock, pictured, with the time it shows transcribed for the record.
10:18
